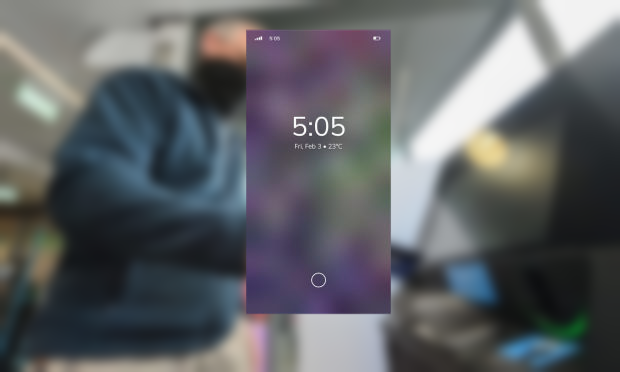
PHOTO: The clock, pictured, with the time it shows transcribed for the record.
5:05
